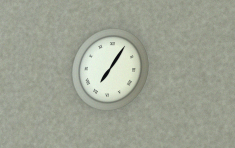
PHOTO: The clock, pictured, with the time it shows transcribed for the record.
7:05
